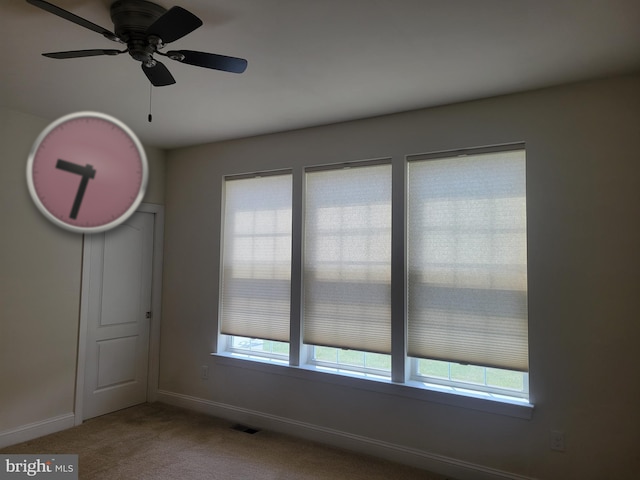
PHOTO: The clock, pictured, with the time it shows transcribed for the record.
9:33
